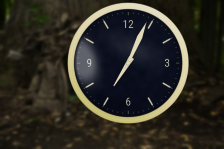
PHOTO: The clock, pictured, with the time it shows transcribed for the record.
7:04
